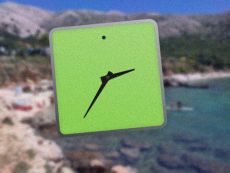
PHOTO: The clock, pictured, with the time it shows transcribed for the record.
2:36
